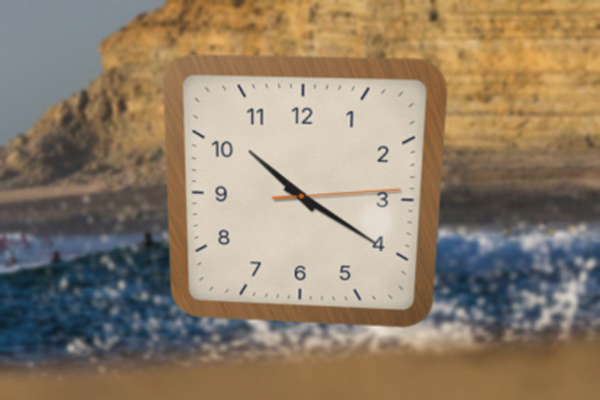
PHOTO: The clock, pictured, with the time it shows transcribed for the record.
10:20:14
